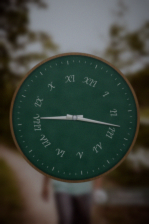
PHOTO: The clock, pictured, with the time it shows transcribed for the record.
8:13
